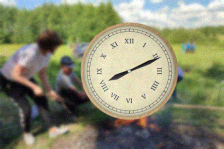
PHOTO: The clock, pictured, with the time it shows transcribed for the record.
8:11
